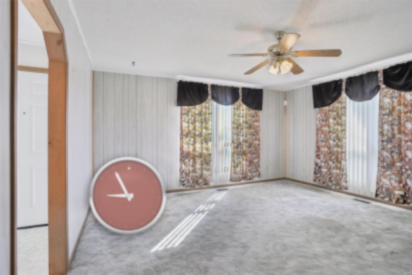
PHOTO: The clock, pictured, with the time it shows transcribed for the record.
8:55
